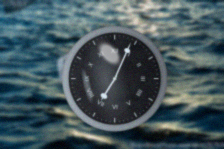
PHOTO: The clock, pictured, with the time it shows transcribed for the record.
7:04
